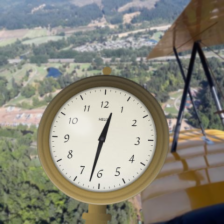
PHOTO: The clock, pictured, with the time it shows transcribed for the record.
12:32
